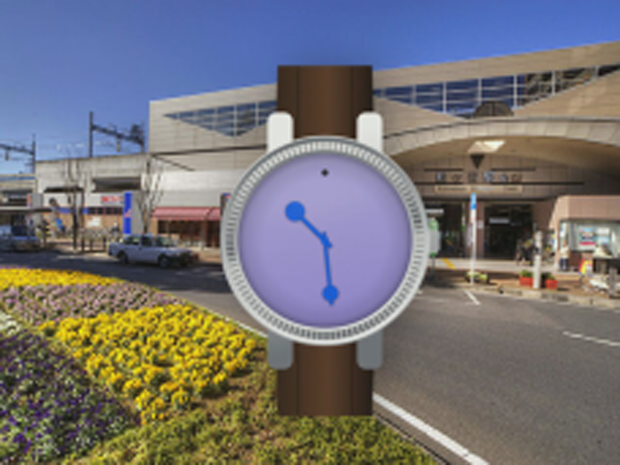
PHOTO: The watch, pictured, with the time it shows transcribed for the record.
10:29
